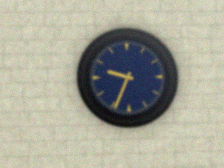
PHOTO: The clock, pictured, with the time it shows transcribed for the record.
9:34
